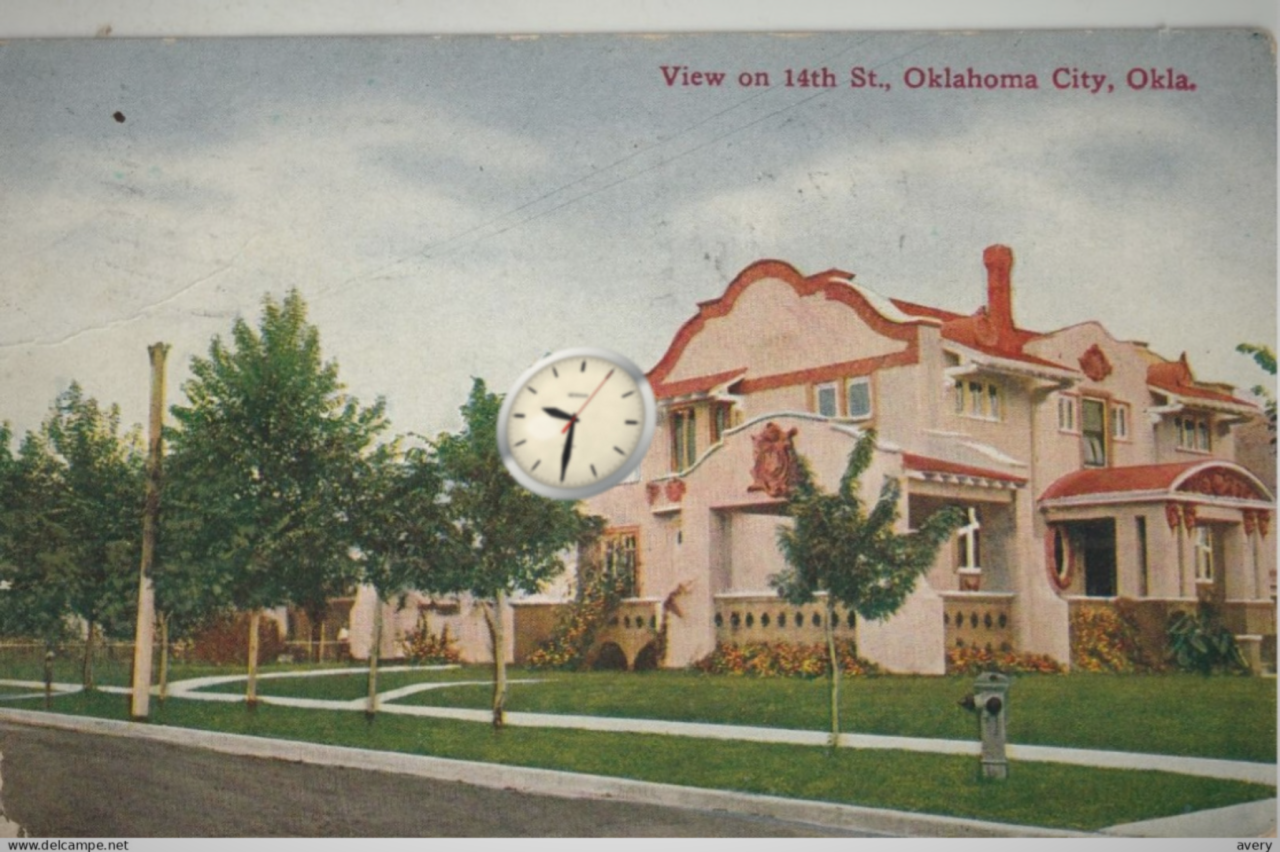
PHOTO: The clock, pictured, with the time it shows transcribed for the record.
9:30:05
